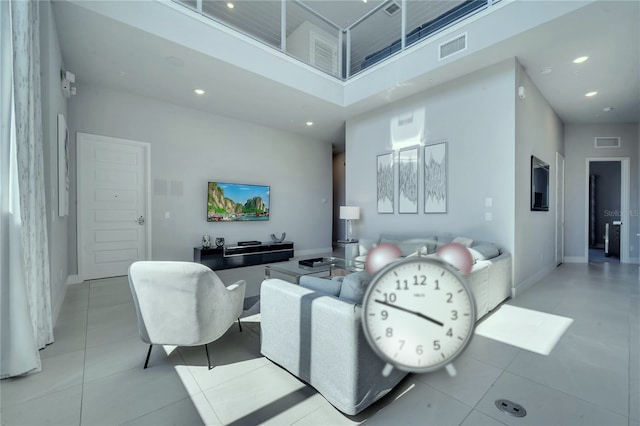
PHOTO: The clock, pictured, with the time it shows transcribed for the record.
3:48
